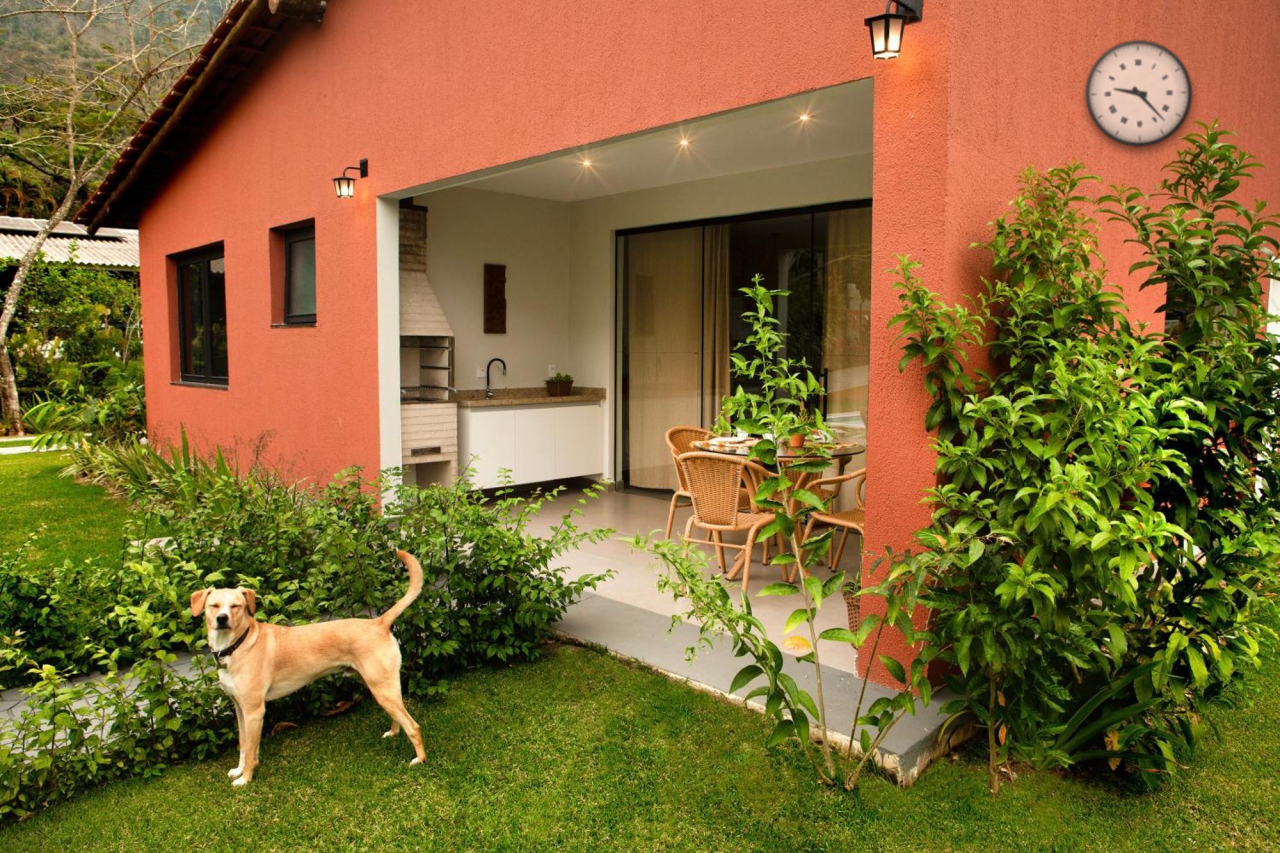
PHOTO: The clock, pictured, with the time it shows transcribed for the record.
9:23
